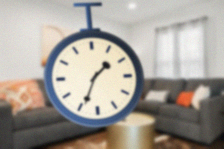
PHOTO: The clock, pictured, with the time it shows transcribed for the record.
1:34
